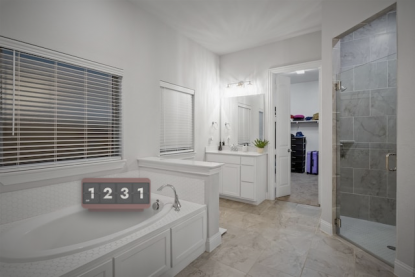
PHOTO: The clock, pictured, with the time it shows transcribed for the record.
12:31
